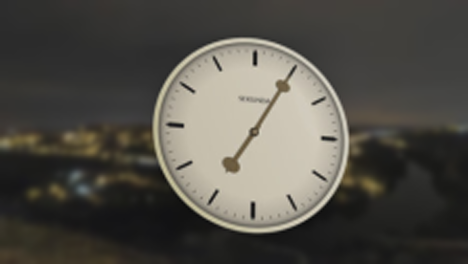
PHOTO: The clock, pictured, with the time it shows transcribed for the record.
7:05
